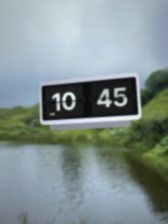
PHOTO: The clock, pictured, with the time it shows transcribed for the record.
10:45
